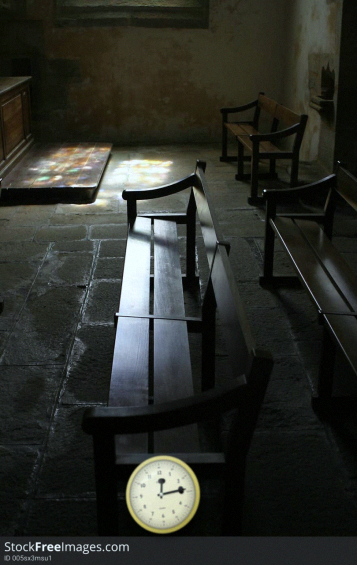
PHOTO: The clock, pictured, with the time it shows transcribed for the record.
12:14
